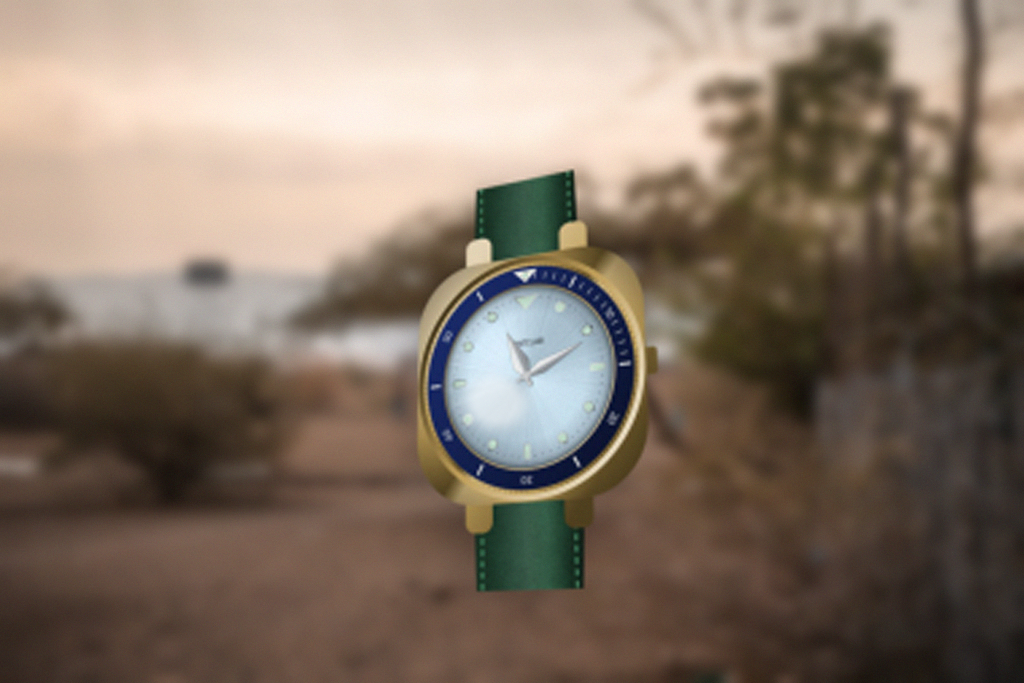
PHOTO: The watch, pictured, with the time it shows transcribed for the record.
11:11
